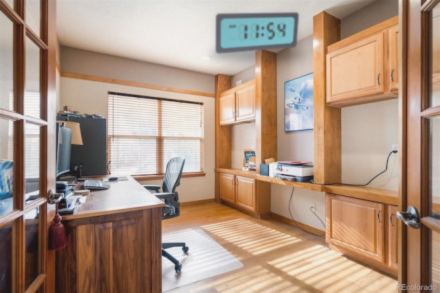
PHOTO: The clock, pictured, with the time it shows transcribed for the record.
11:54
